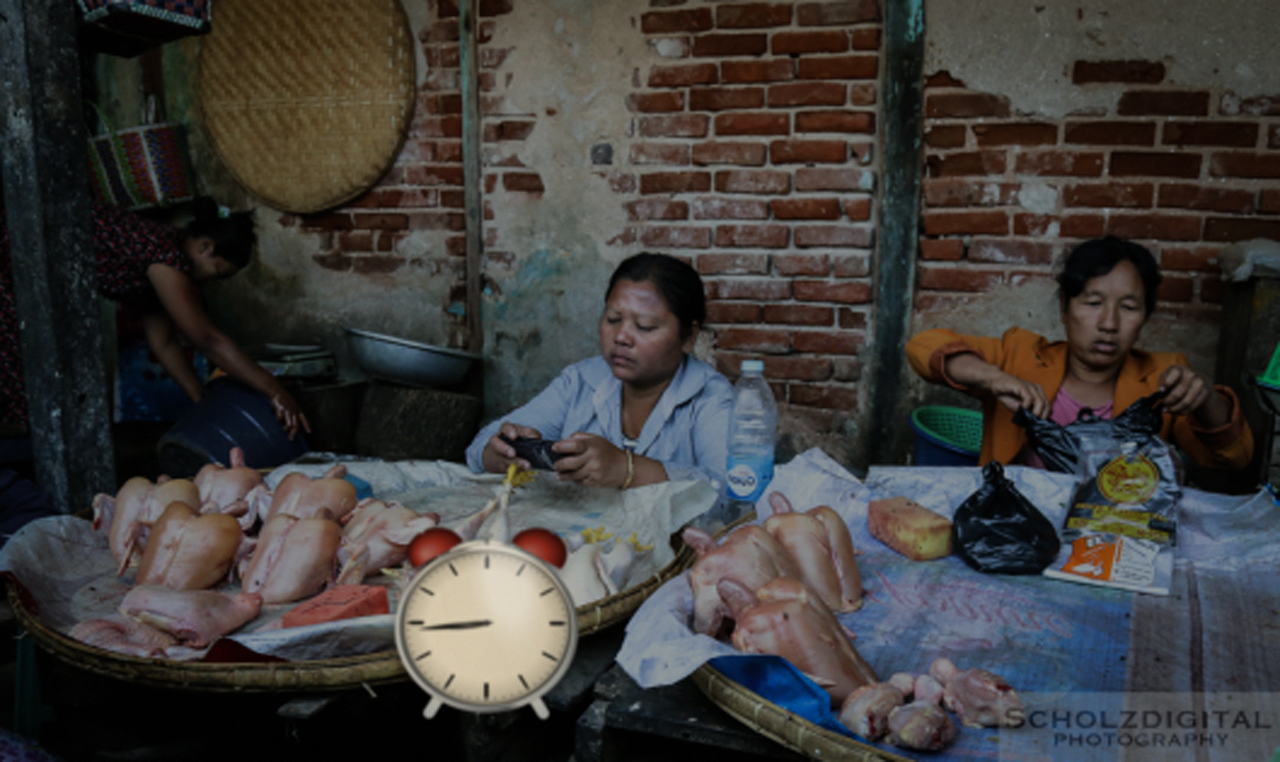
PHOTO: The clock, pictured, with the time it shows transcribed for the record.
8:44
